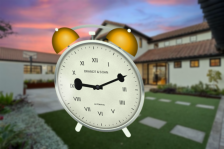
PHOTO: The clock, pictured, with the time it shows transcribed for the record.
9:11
